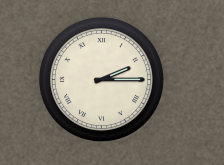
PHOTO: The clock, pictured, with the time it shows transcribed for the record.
2:15
